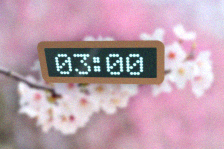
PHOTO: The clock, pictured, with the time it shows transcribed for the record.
3:00
